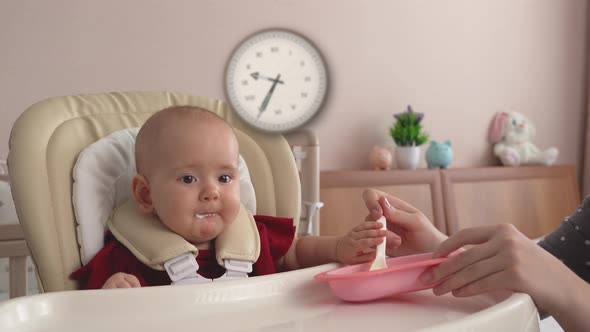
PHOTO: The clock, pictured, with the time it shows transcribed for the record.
9:35
